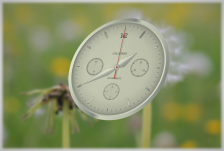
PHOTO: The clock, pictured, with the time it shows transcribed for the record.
1:40
